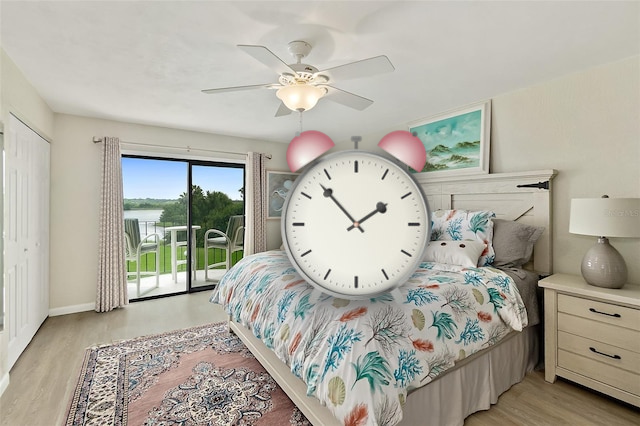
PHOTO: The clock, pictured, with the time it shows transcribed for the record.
1:53
